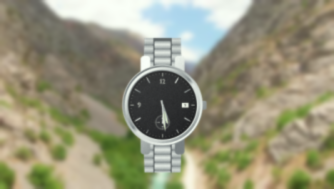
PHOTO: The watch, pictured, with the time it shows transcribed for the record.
5:29
